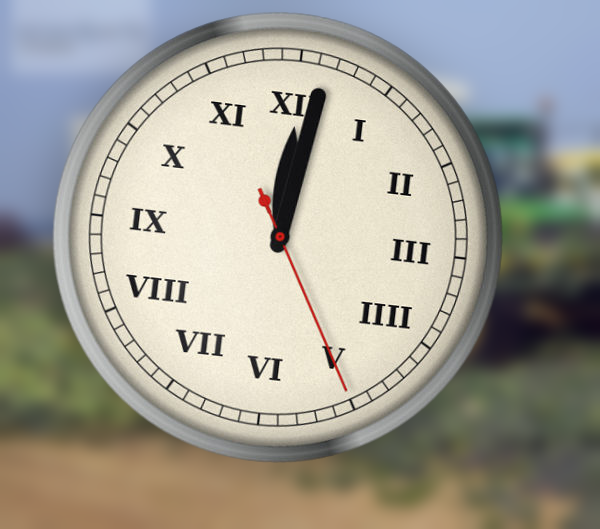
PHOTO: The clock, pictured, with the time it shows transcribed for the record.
12:01:25
